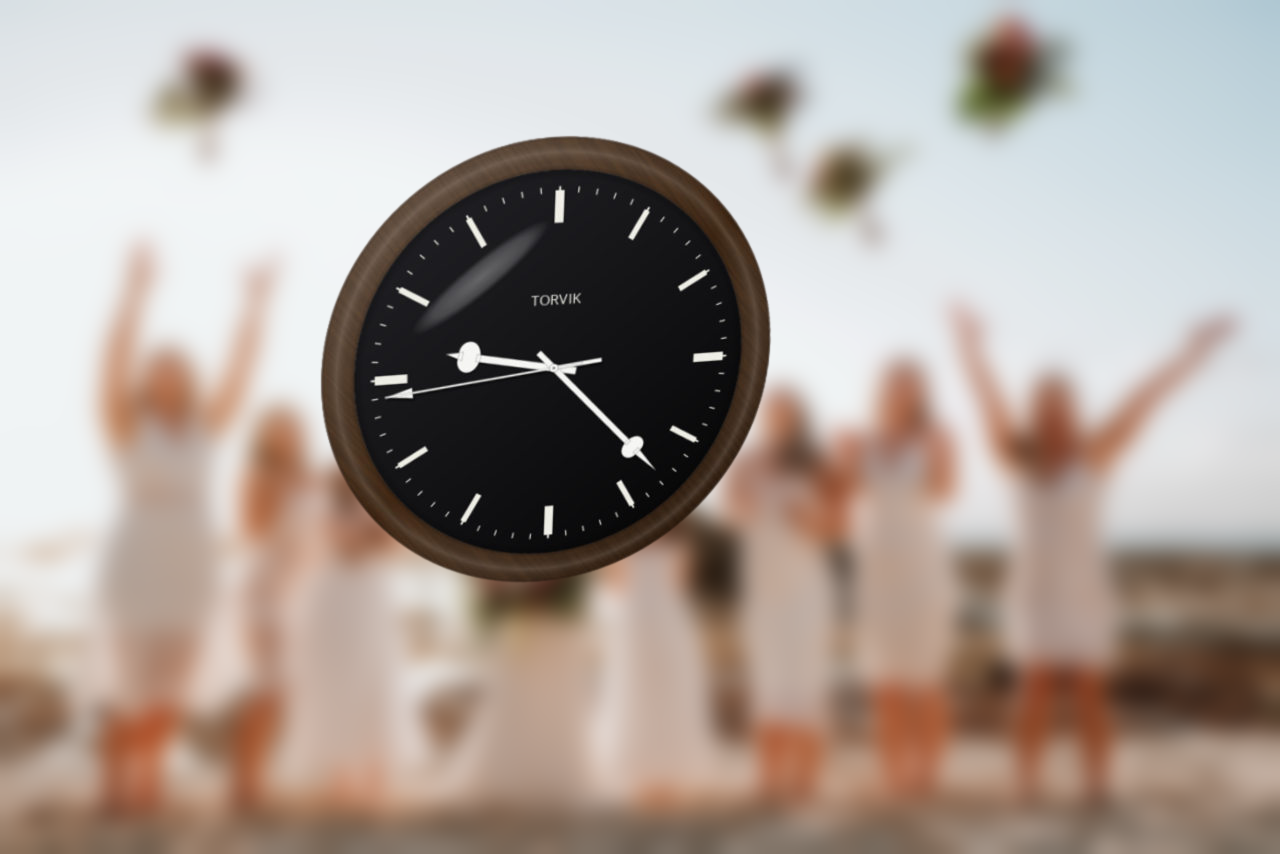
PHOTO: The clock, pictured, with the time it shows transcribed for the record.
9:22:44
